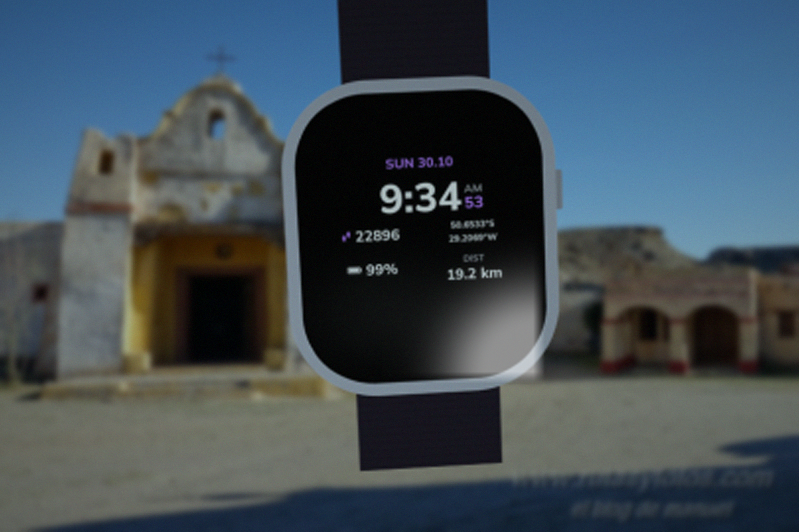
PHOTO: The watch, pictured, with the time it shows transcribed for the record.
9:34:53
